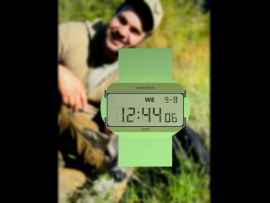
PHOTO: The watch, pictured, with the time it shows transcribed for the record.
12:44:06
